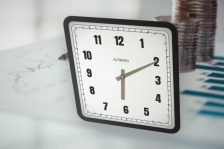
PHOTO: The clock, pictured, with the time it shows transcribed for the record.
6:10
